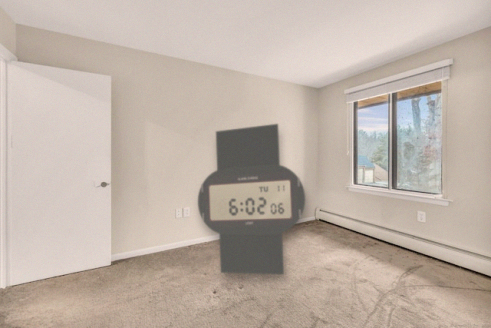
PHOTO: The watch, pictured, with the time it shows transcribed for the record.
6:02:06
